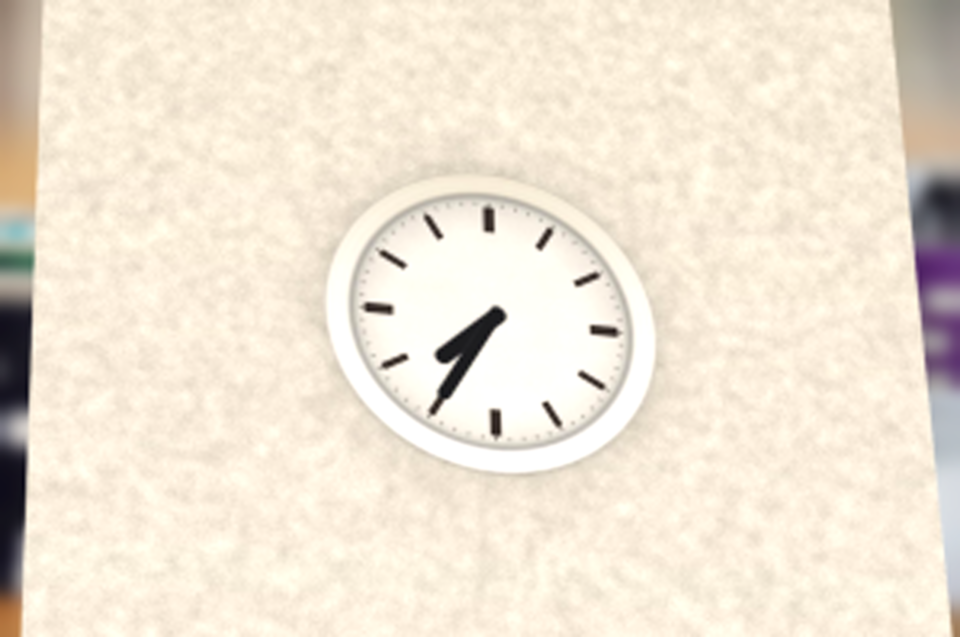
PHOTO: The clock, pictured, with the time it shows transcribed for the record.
7:35
